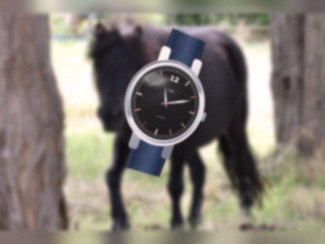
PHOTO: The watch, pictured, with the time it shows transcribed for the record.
11:11
